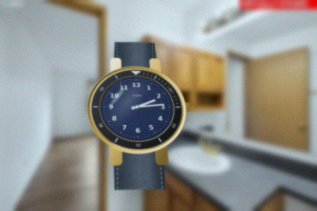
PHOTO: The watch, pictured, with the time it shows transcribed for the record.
2:14
